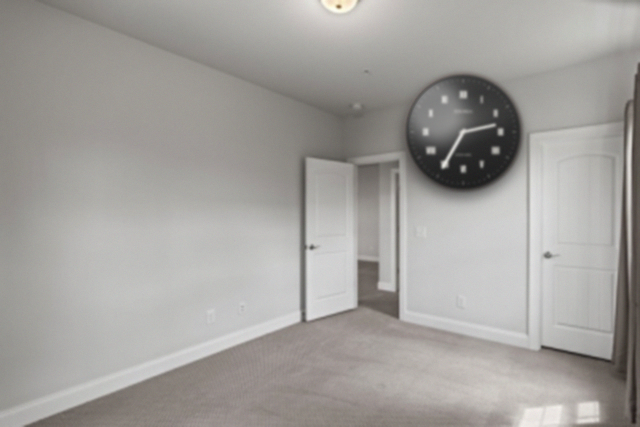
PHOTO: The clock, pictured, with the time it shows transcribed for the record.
2:35
